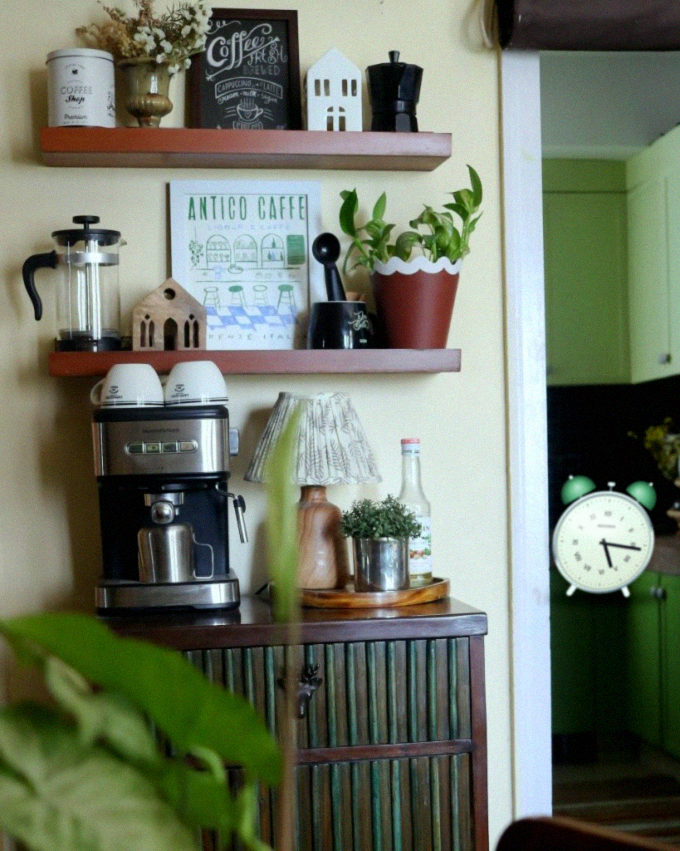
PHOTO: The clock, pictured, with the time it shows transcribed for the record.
5:16
